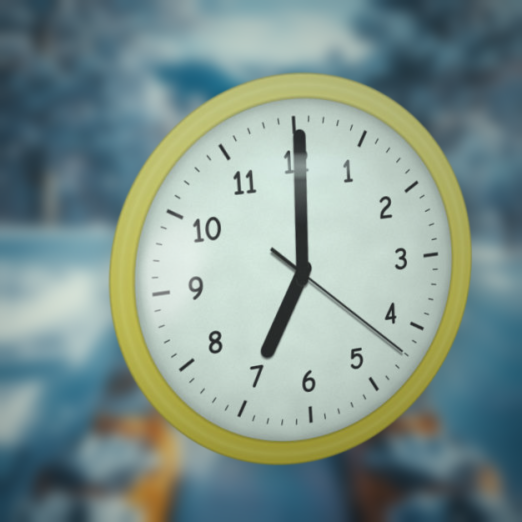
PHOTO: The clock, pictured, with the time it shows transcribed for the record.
7:00:22
